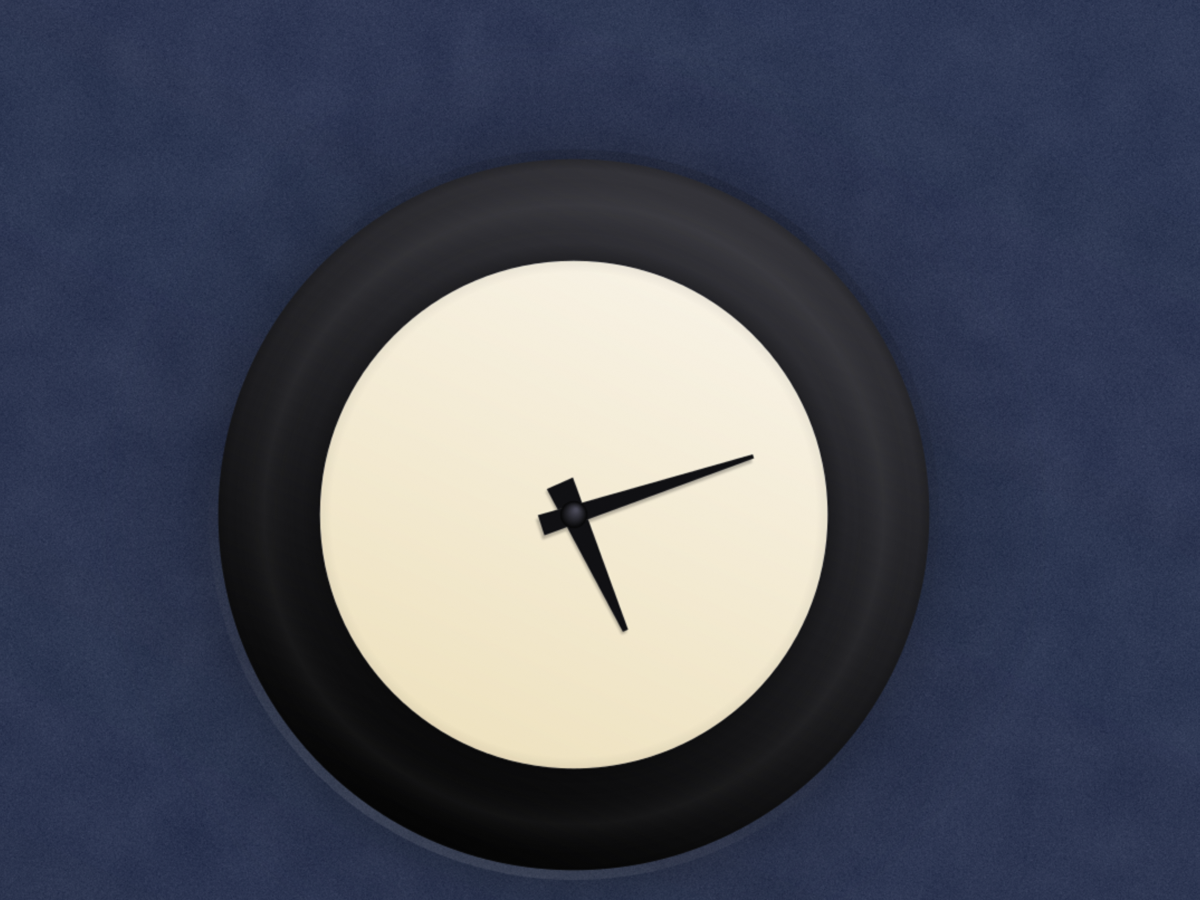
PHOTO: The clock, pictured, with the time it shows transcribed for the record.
5:12
